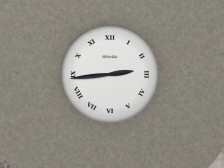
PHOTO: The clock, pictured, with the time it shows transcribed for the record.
2:44
